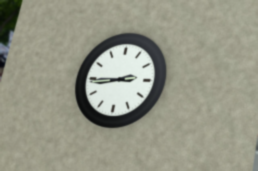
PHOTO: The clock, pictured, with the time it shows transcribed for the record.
2:44
